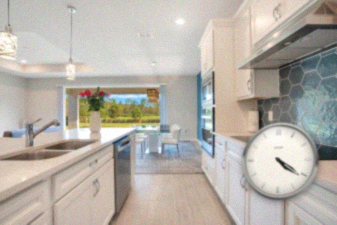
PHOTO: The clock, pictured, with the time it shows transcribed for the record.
4:21
